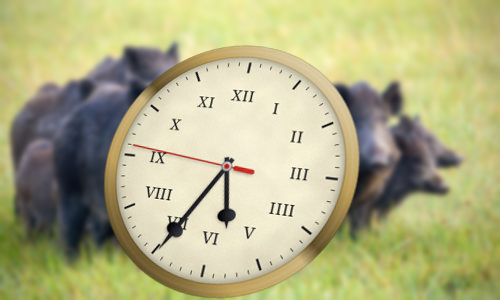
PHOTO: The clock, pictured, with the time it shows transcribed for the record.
5:34:46
